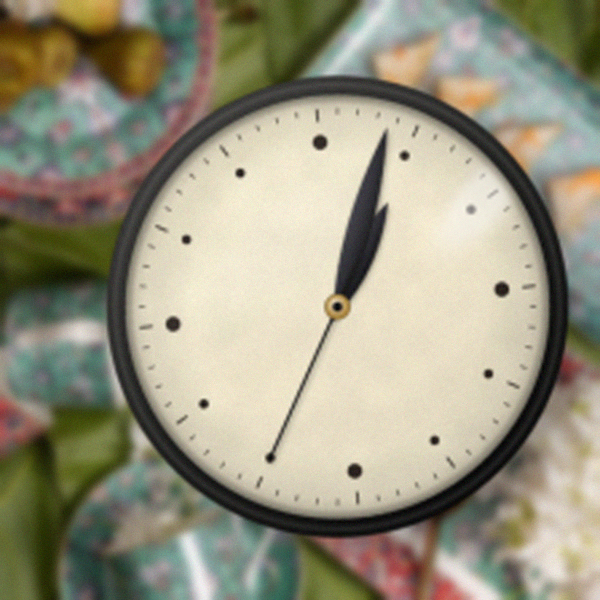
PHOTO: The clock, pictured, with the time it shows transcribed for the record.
1:03:35
